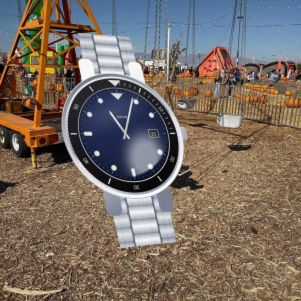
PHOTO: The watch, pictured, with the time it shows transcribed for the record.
11:04
